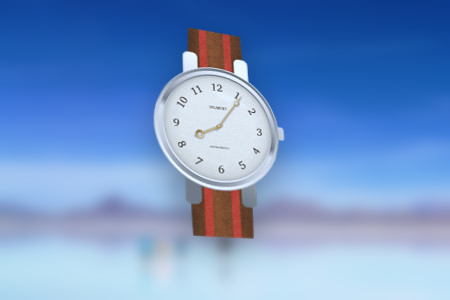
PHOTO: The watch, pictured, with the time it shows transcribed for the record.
8:06
